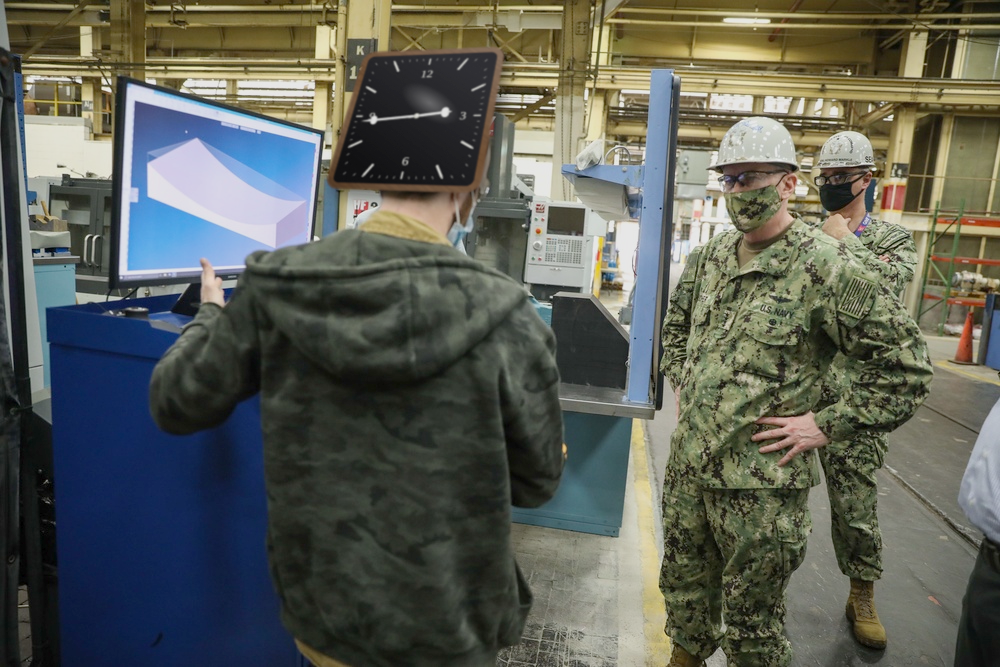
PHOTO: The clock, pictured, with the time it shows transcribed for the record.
2:44
